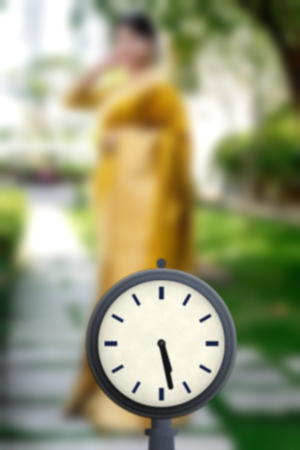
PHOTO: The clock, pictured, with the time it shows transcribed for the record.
5:28
